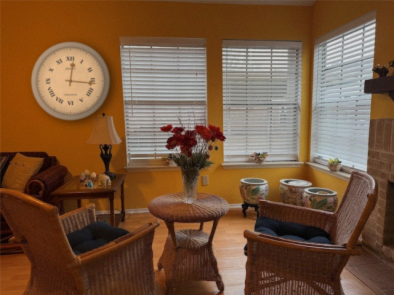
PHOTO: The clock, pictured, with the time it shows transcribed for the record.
12:16
